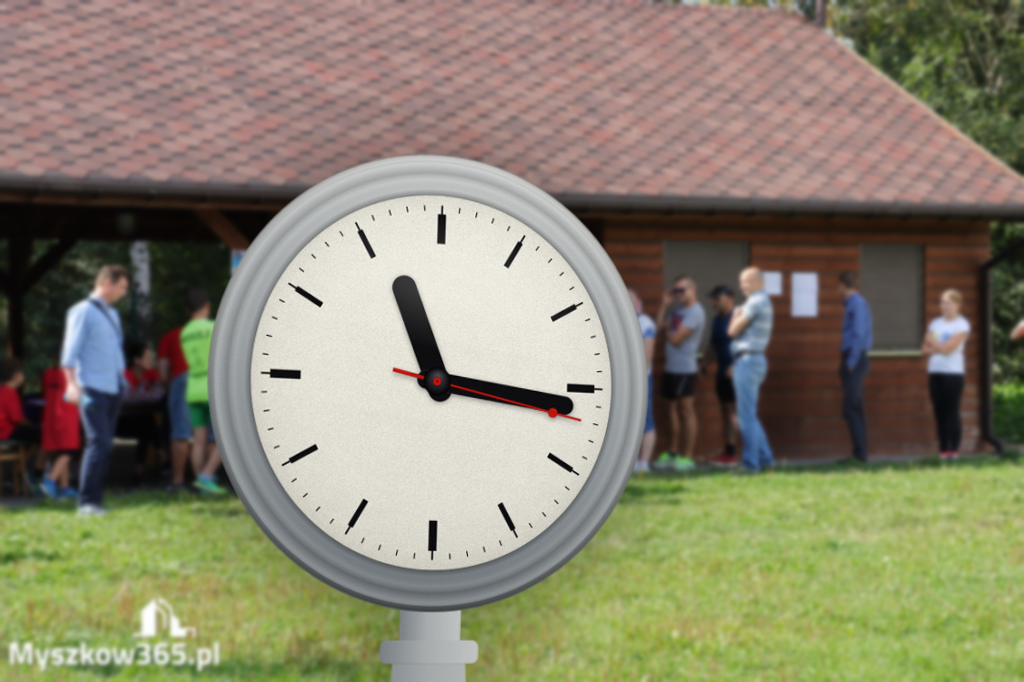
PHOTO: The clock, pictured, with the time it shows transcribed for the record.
11:16:17
